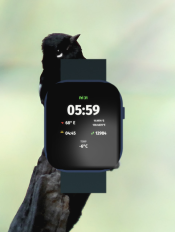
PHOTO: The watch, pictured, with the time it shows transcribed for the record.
5:59
